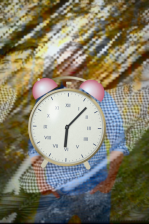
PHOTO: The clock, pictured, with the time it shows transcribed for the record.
6:07
